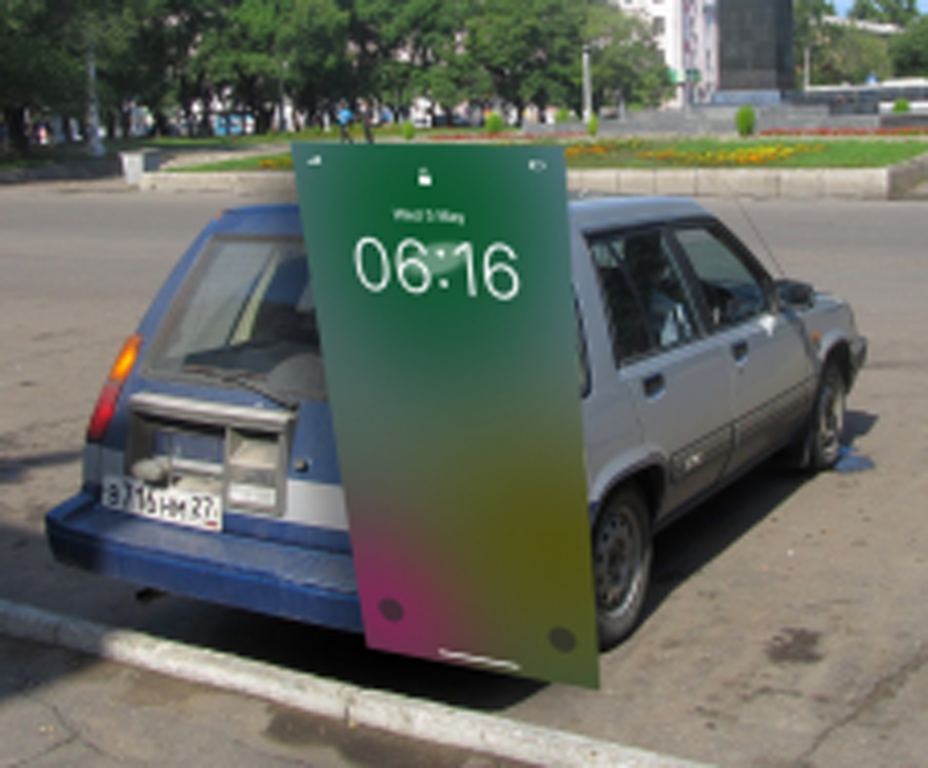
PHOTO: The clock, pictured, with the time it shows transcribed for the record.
6:16
